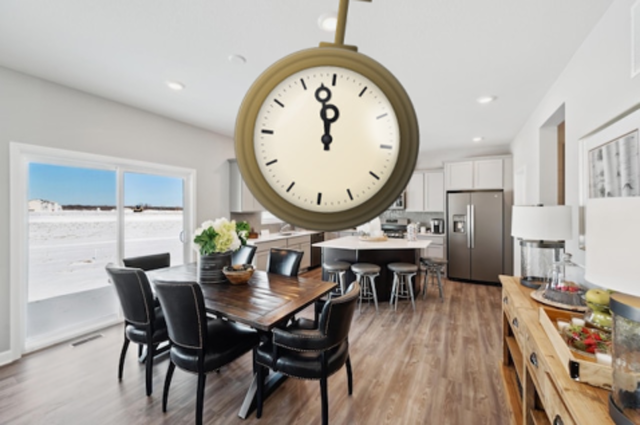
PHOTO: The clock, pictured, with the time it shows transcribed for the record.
11:58
